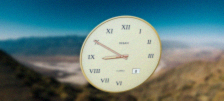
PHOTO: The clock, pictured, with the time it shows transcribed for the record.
8:50
